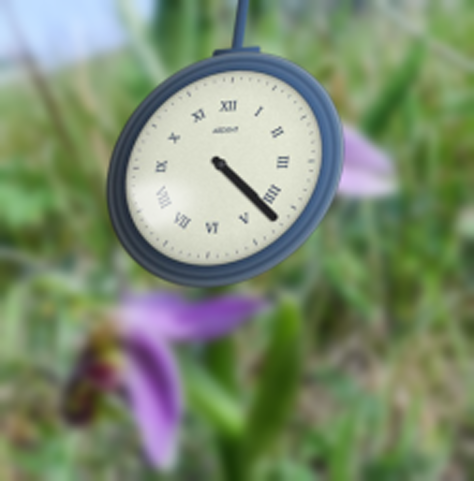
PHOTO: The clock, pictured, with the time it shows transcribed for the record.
4:22
